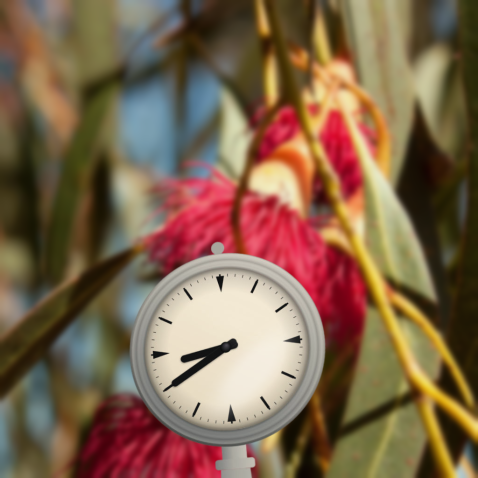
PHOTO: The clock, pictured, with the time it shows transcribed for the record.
8:40
